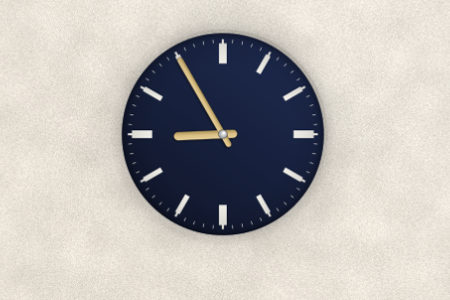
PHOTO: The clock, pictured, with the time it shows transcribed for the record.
8:55
